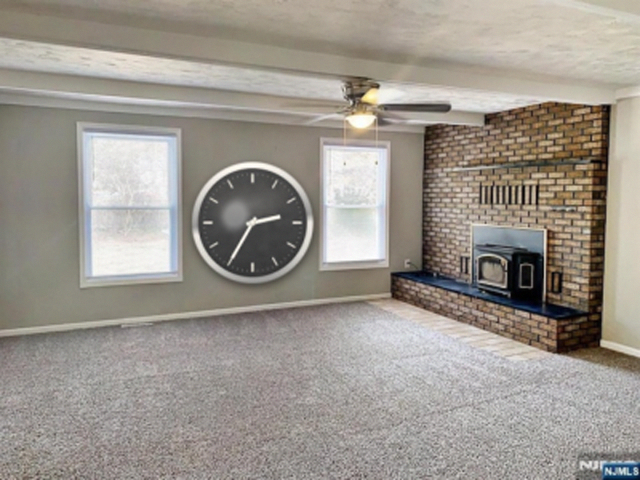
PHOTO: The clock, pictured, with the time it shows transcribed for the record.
2:35
